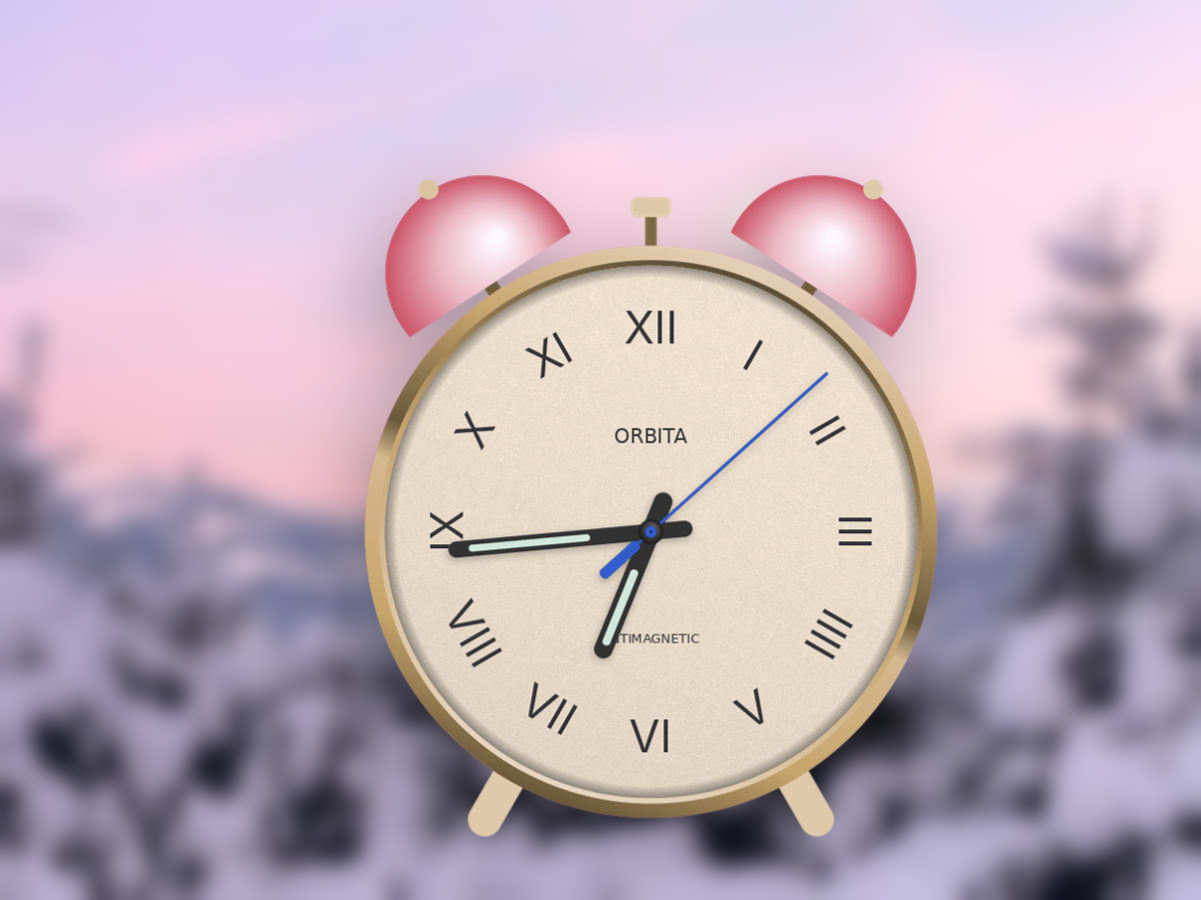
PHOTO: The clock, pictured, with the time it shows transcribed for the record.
6:44:08
